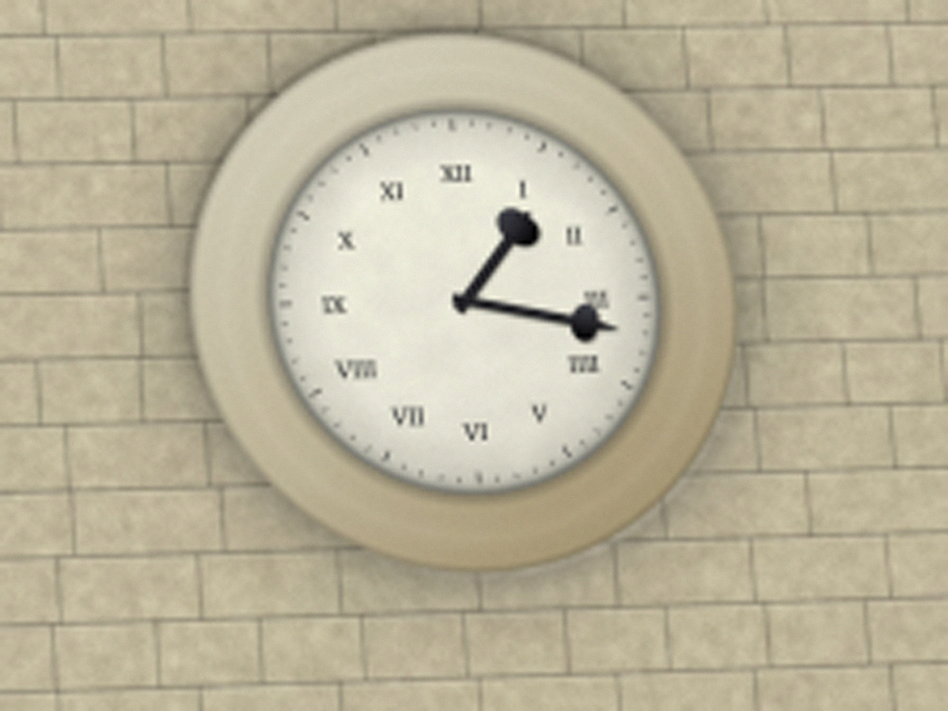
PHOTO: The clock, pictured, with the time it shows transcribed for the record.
1:17
